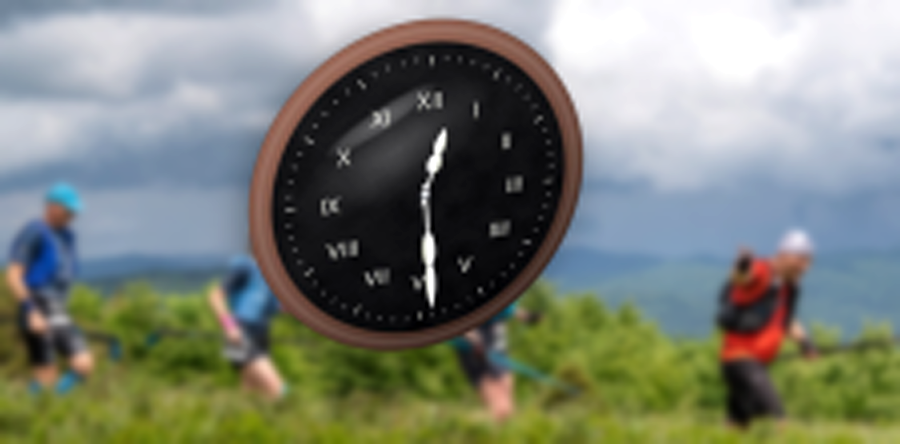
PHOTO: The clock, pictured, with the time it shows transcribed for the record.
12:29
